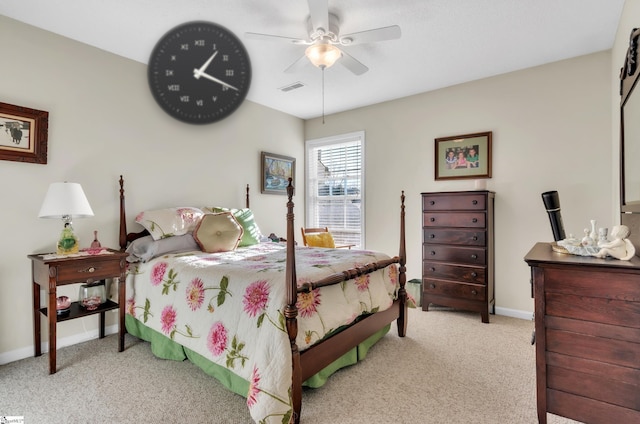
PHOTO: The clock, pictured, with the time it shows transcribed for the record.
1:19
